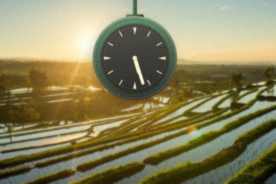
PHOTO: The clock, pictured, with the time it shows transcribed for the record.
5:27
